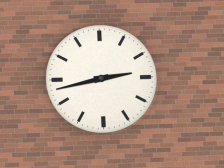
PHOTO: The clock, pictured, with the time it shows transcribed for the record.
2:43
